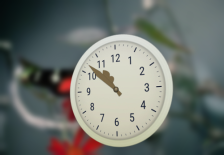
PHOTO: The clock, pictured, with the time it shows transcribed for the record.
10:52
